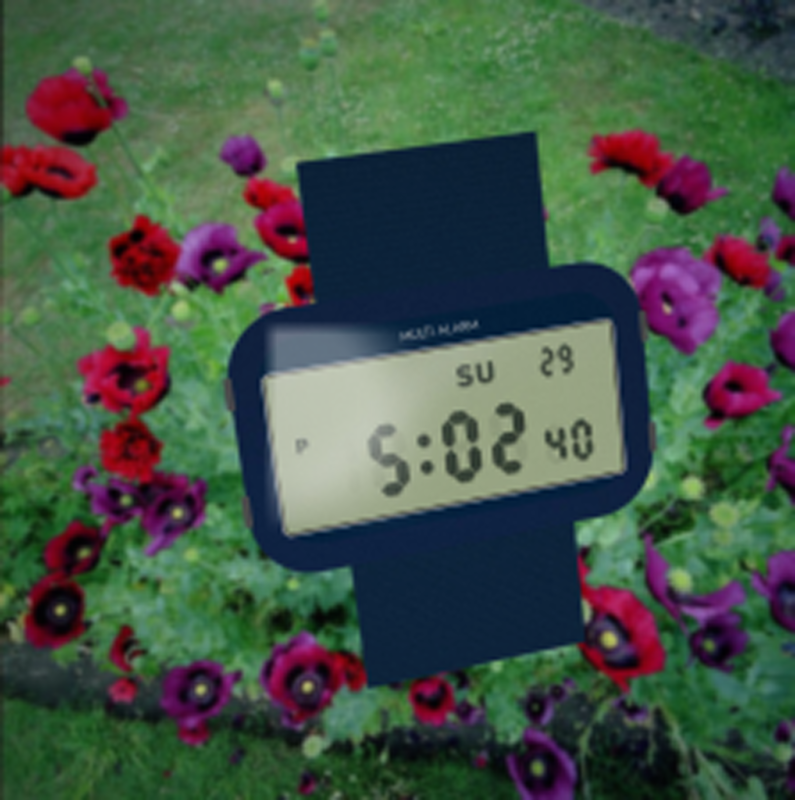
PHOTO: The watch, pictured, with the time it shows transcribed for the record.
5:02:40
